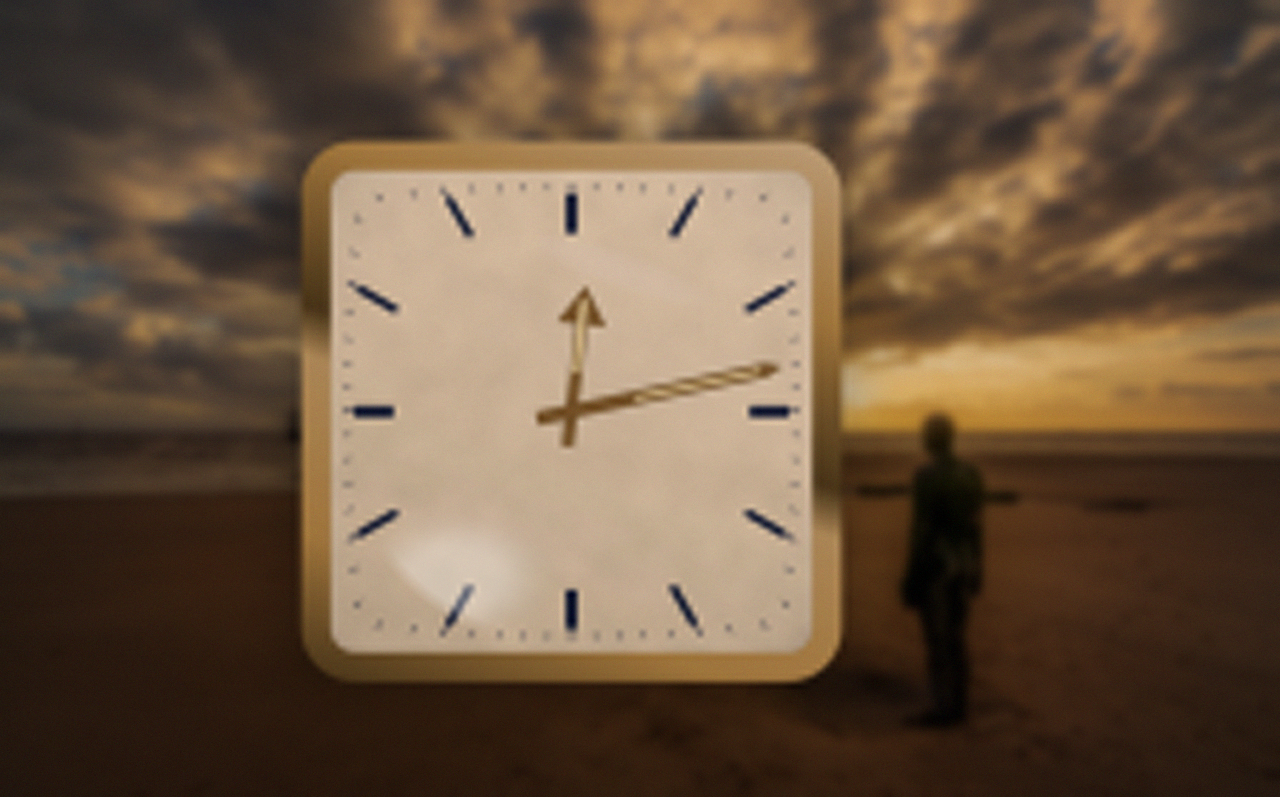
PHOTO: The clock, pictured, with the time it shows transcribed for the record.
12:13
